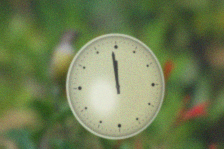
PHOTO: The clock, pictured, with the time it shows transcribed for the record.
11:59
